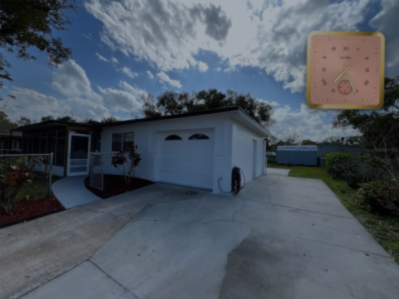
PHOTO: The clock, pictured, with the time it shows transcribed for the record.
7:26
